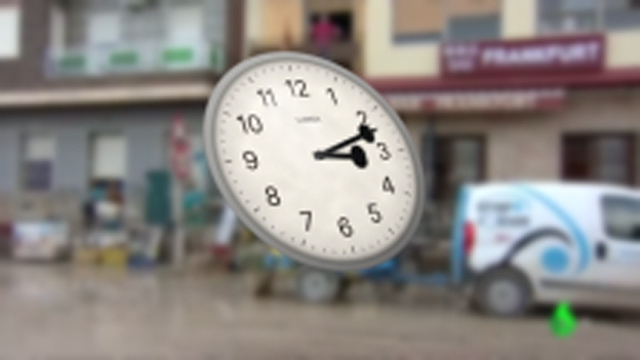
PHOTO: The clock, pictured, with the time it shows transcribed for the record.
3:12
